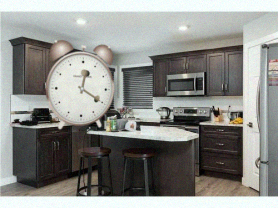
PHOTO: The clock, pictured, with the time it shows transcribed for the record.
12:20
